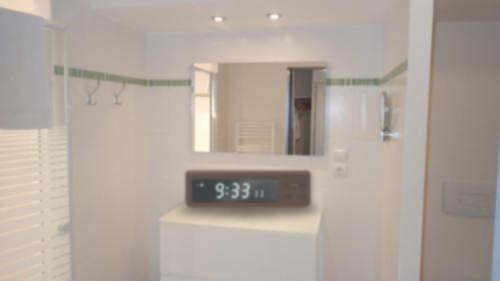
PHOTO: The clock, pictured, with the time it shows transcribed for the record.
9:33
